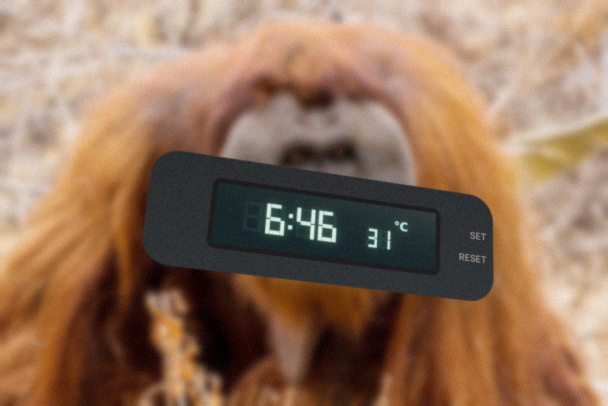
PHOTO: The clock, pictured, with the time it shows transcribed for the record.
6:46
